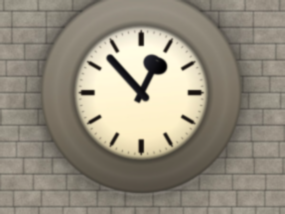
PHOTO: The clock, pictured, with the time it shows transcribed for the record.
12:53
